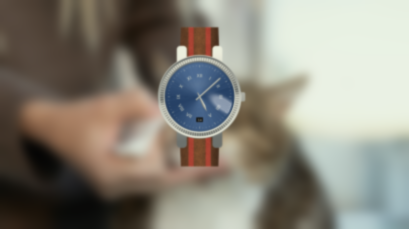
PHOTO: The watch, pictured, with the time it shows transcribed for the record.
5:08
